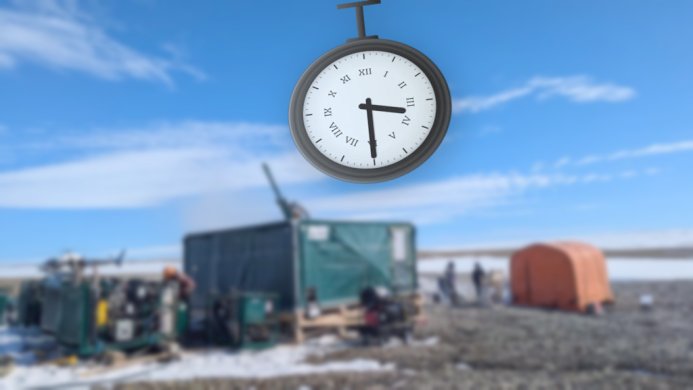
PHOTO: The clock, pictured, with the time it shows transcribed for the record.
3:30
